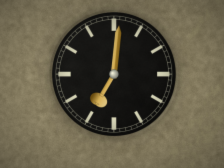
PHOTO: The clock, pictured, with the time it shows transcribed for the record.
7:01
